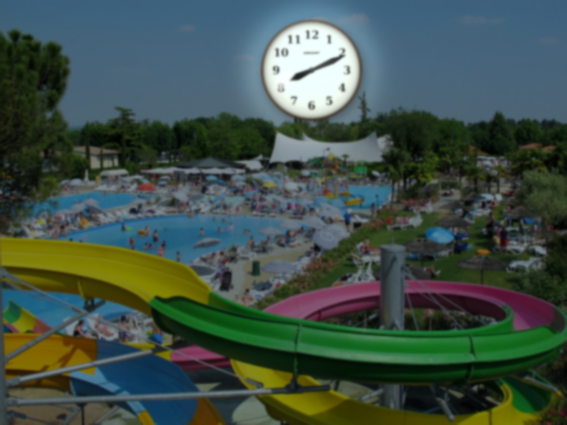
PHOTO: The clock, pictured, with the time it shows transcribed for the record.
8:11
